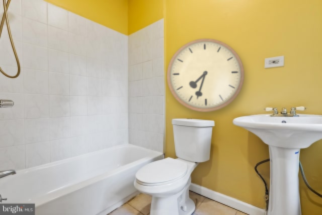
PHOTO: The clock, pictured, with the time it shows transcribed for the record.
7:33
